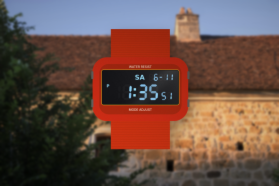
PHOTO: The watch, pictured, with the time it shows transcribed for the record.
1:35
